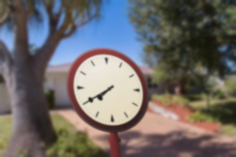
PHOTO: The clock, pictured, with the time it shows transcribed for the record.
7:40
